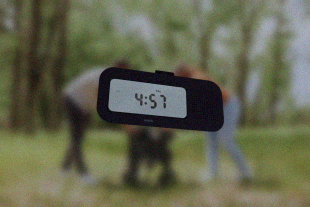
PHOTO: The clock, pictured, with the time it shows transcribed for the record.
4:57
